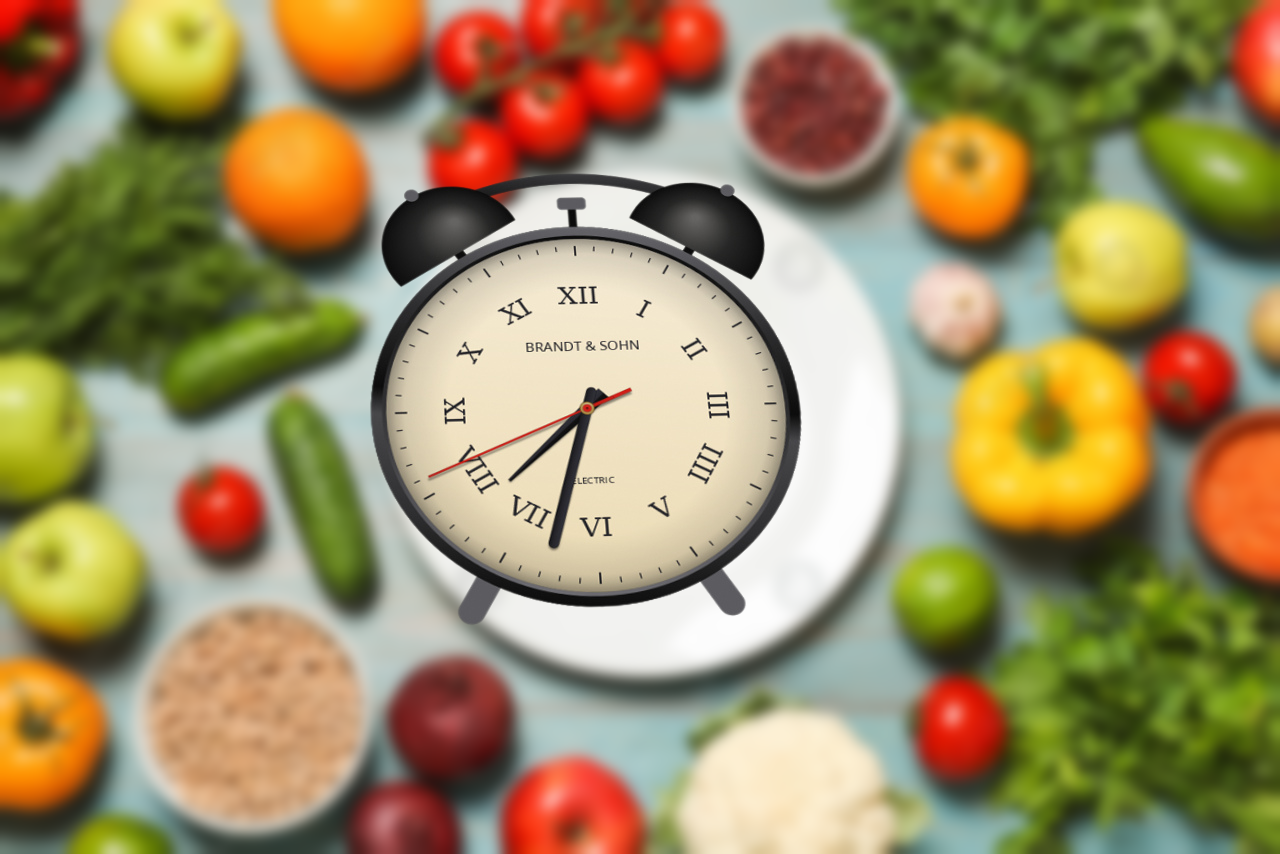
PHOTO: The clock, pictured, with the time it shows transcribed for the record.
7:32:41
